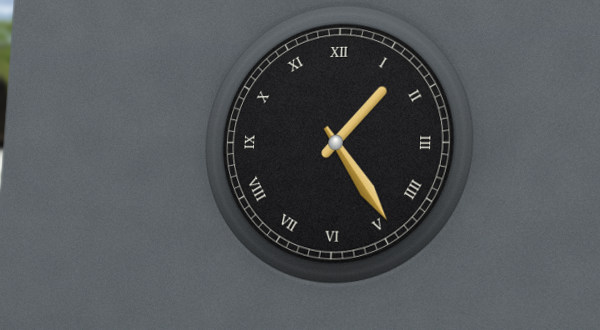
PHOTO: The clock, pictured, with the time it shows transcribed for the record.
1:24
